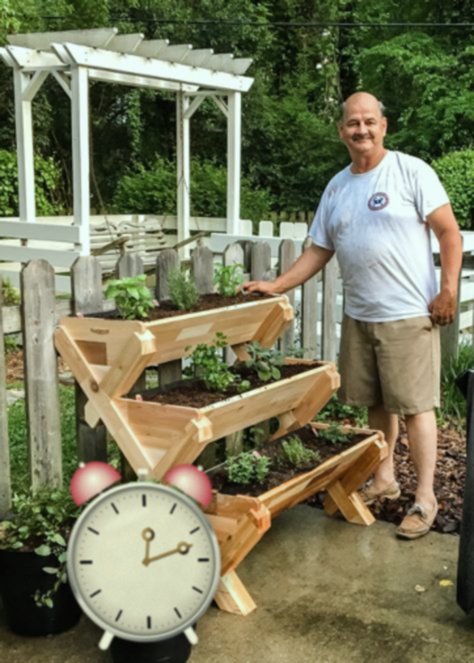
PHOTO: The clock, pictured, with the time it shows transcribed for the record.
12:12
